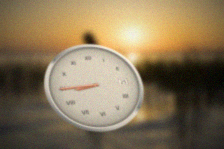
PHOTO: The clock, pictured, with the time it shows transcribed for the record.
8:45
